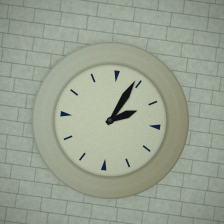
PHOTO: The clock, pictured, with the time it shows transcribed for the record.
2:04
